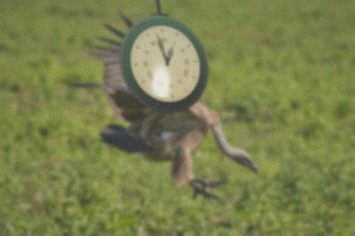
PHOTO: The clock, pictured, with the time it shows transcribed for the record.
12:58
